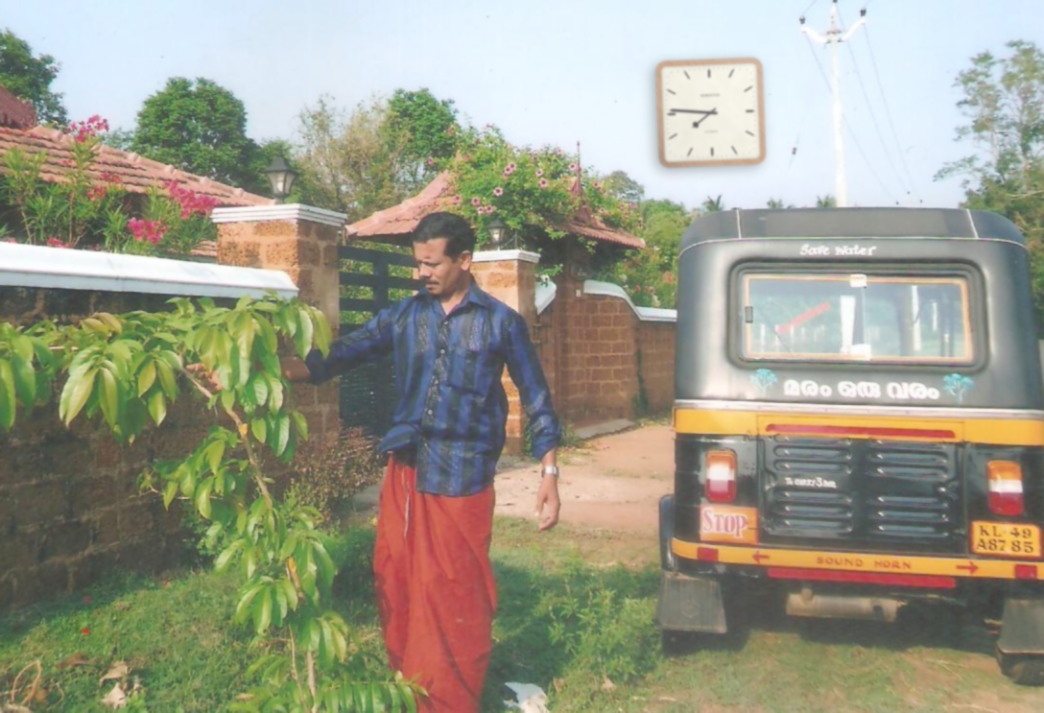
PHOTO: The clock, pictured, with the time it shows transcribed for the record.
7:46
